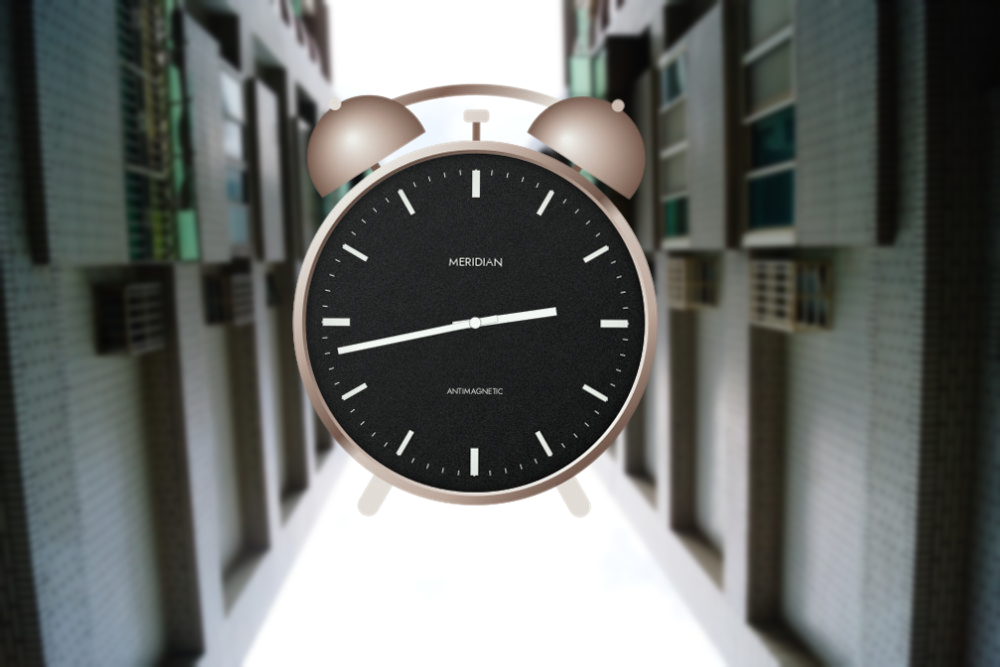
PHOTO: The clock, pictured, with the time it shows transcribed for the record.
2:43
